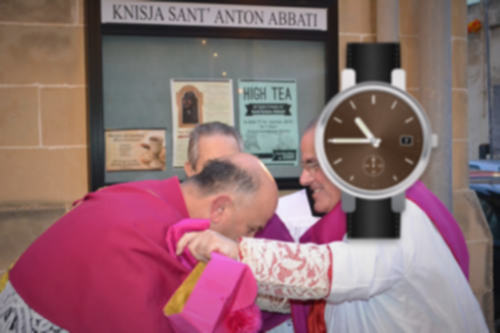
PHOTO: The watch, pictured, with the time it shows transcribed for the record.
10:45
